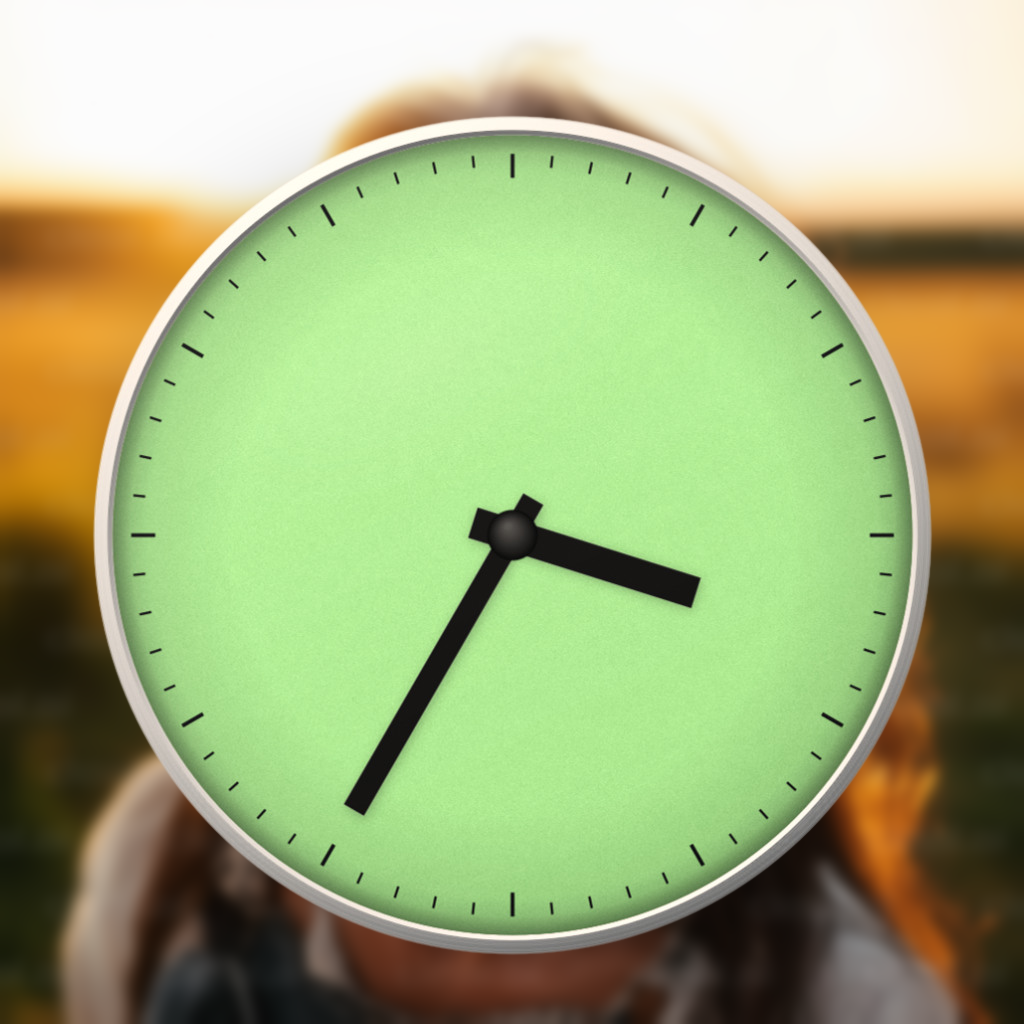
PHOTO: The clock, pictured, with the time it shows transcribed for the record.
3:35
